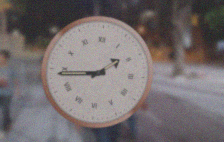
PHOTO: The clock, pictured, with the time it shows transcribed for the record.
1:44
